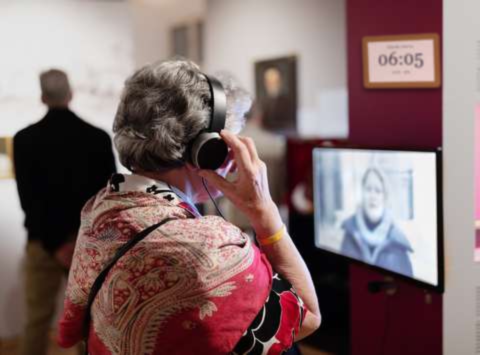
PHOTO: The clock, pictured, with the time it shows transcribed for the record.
6:05
